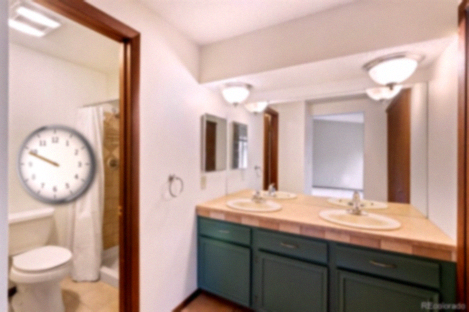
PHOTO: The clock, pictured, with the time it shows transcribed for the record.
9:49
